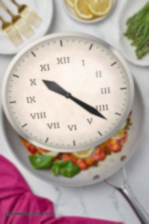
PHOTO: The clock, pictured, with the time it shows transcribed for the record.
10:22
